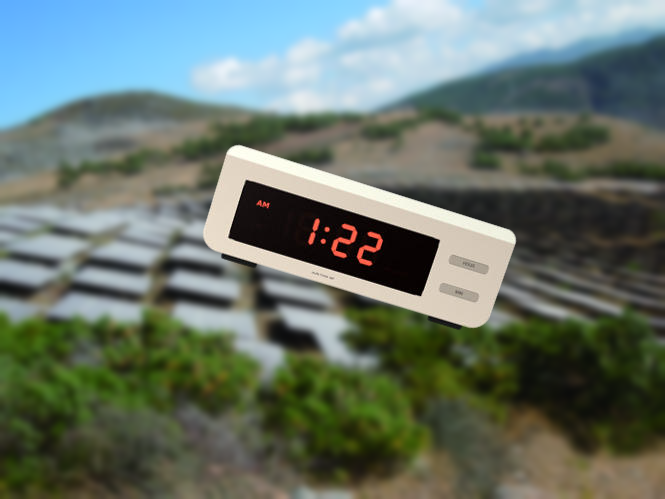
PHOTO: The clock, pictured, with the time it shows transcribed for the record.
1:22
